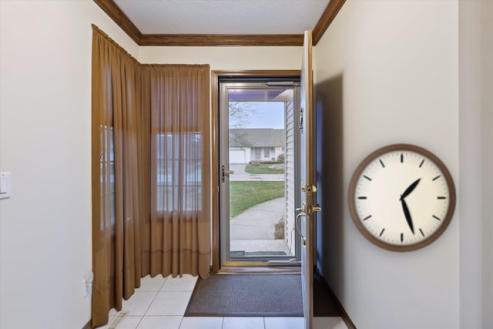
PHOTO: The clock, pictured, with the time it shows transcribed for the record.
1:27
